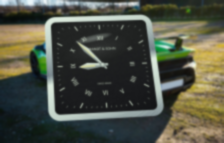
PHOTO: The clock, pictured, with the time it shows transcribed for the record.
8:53
